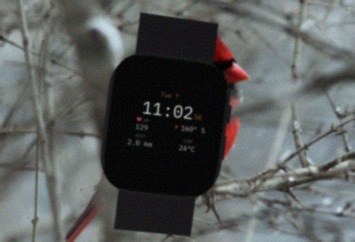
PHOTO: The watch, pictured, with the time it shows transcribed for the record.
11:02
